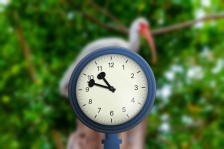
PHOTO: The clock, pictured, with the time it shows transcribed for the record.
10:48
